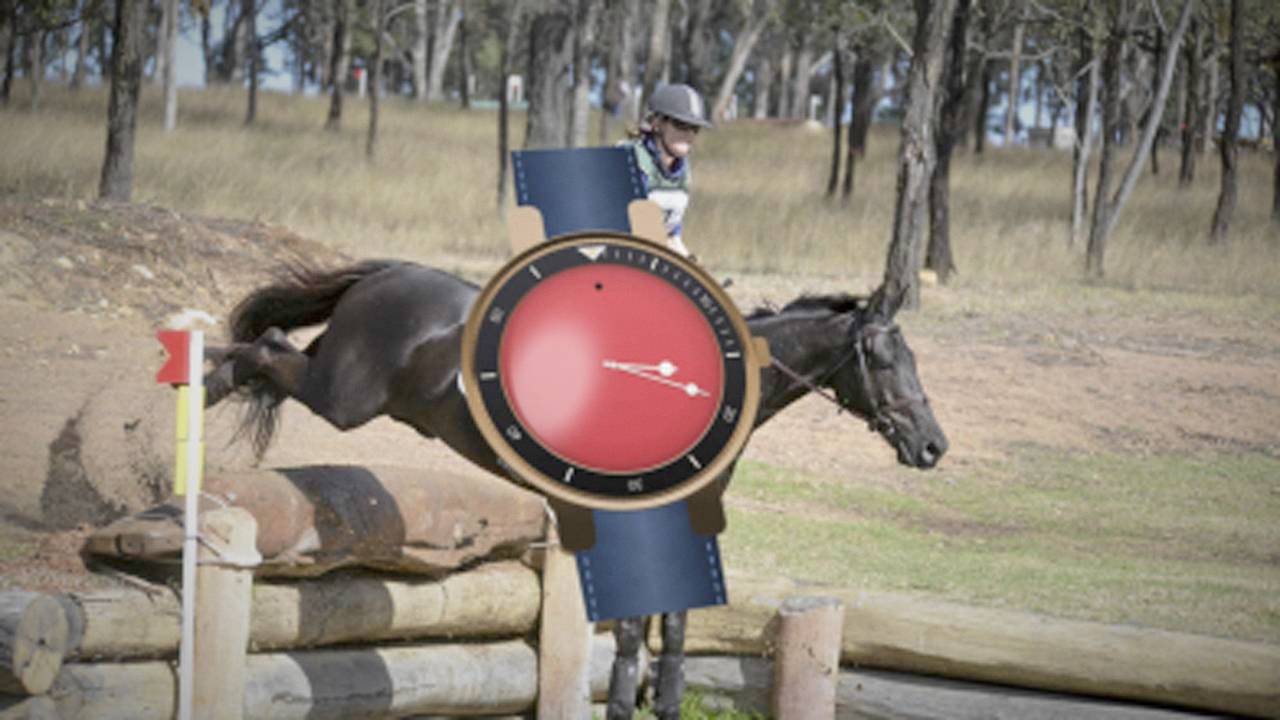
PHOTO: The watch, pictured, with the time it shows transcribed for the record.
3:19
